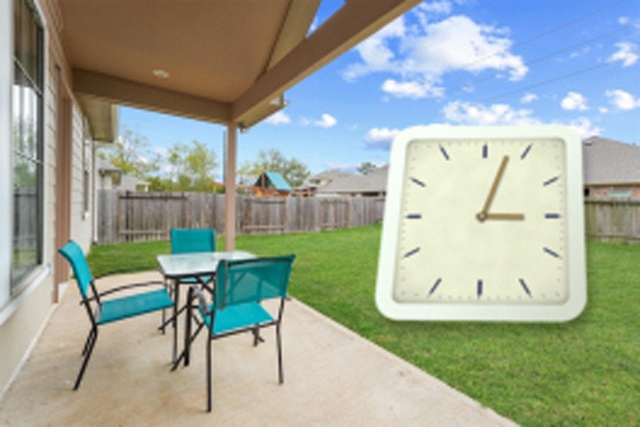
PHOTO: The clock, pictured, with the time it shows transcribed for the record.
3:03
